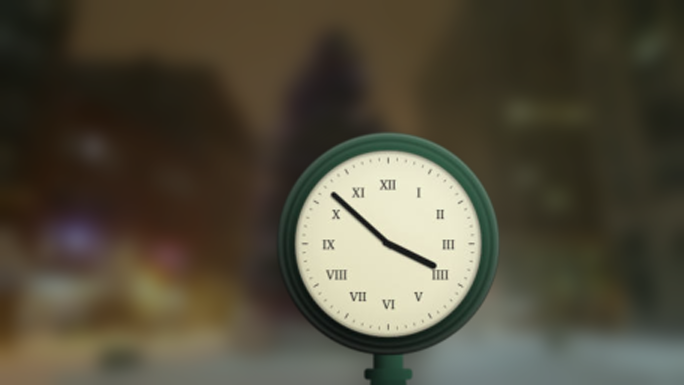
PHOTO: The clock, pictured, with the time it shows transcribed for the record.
3:52
